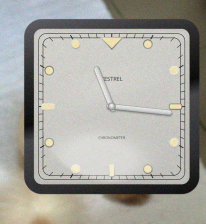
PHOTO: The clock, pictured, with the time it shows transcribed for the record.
11:16
